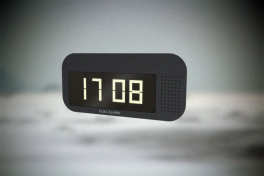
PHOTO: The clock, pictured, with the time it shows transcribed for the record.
17:08
